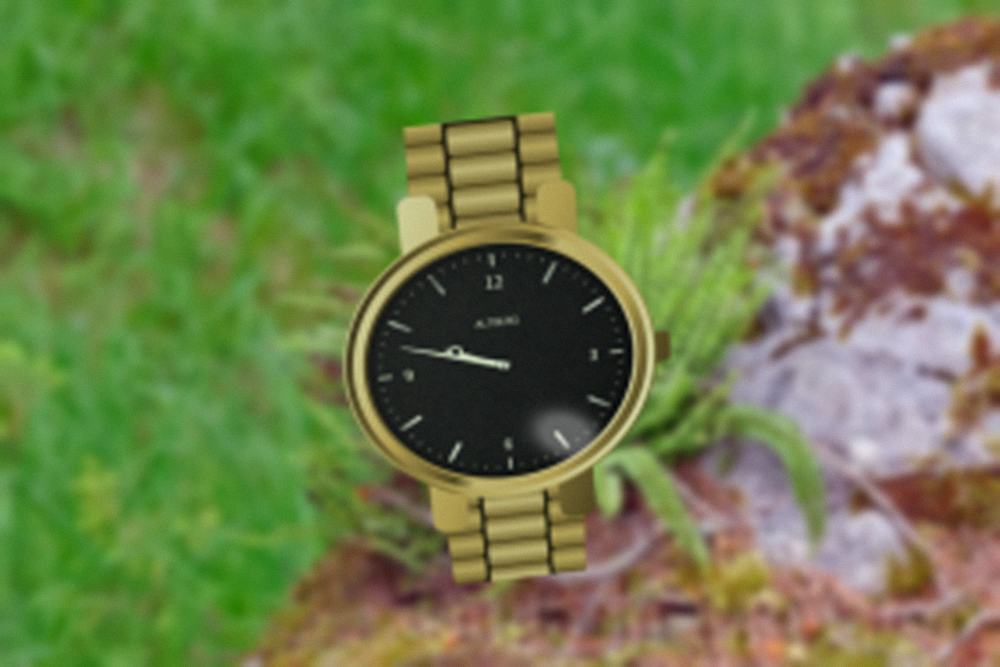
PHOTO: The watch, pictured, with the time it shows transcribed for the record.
9:48
